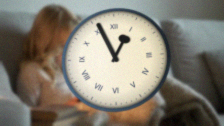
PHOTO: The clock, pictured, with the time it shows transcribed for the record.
12:56
